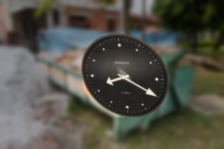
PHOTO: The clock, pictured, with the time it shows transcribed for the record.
8:20
